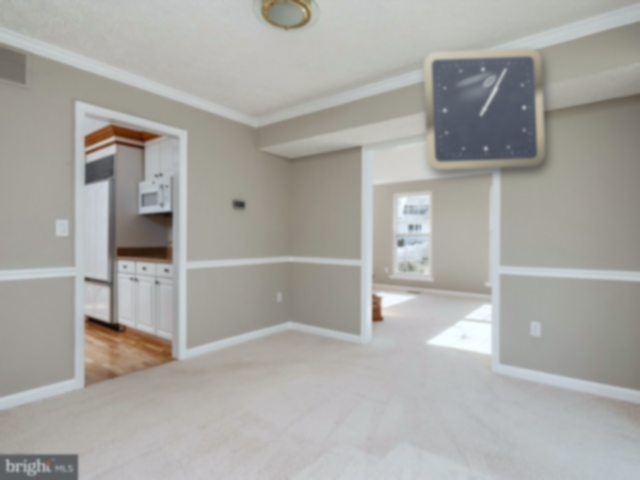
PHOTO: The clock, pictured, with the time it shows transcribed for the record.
1:05
